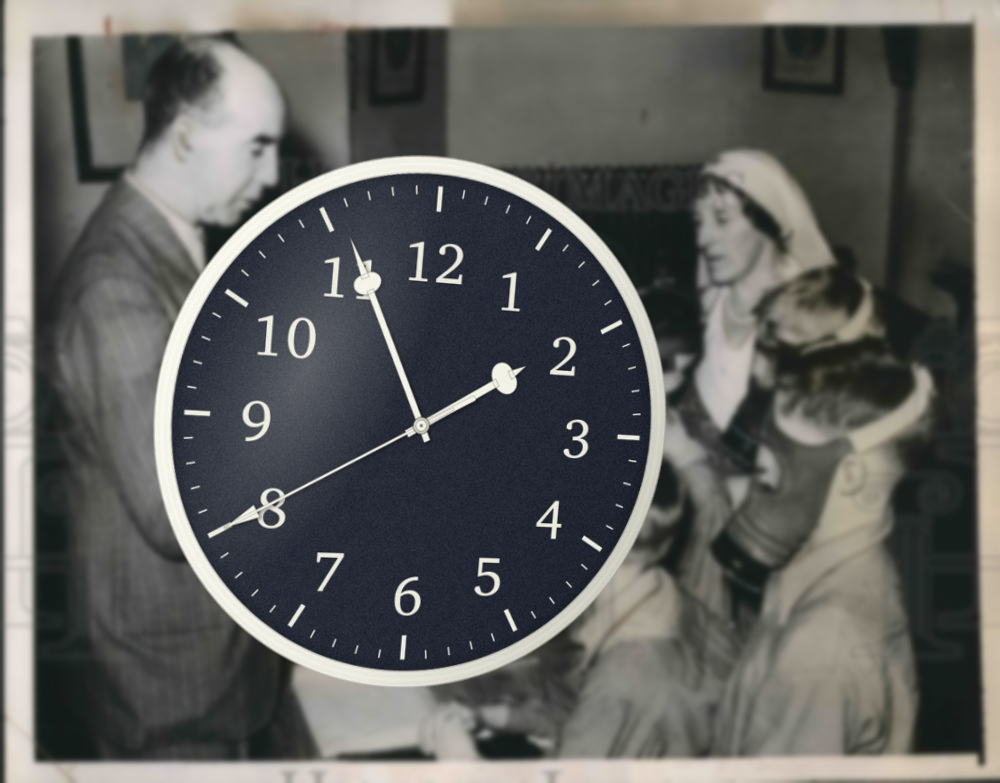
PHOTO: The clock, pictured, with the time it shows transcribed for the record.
1:55:40
